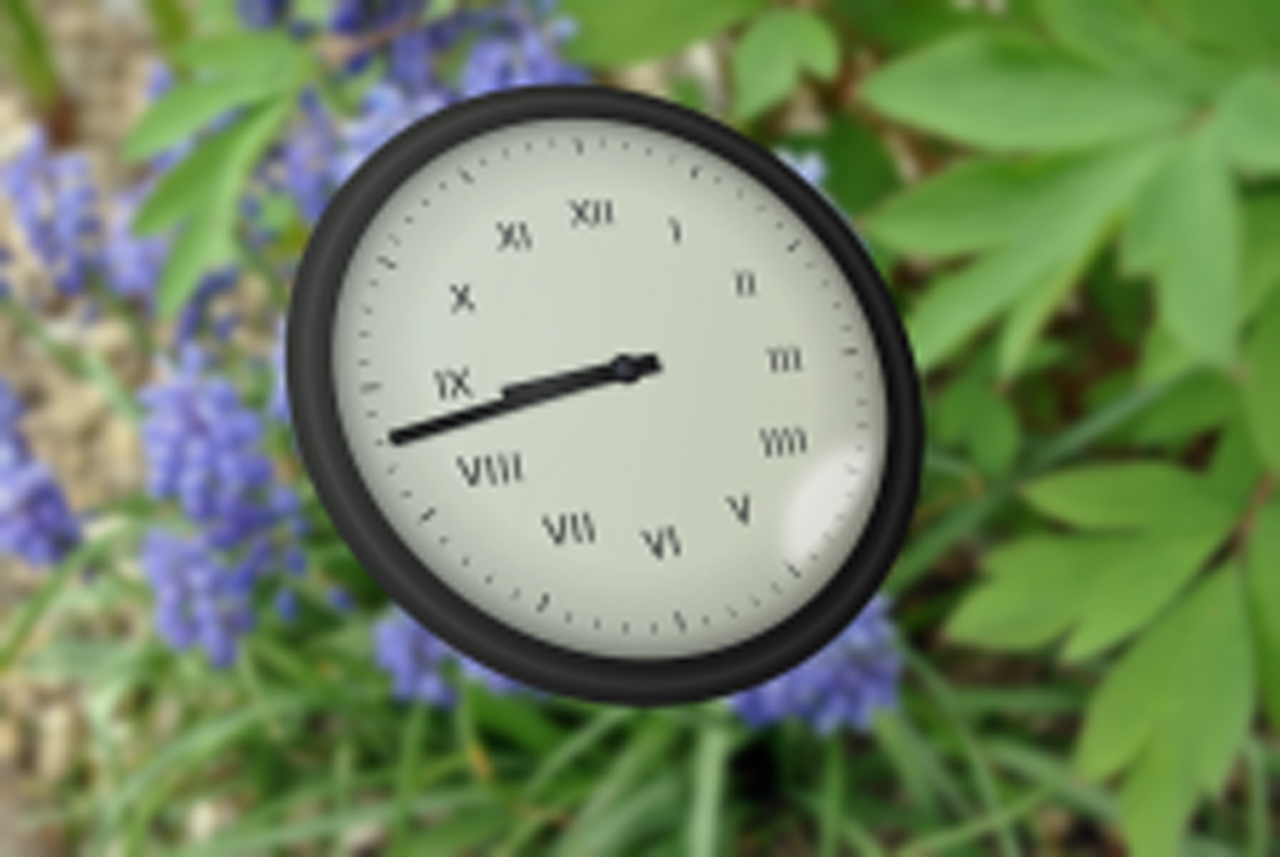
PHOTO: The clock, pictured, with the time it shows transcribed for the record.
8:43
